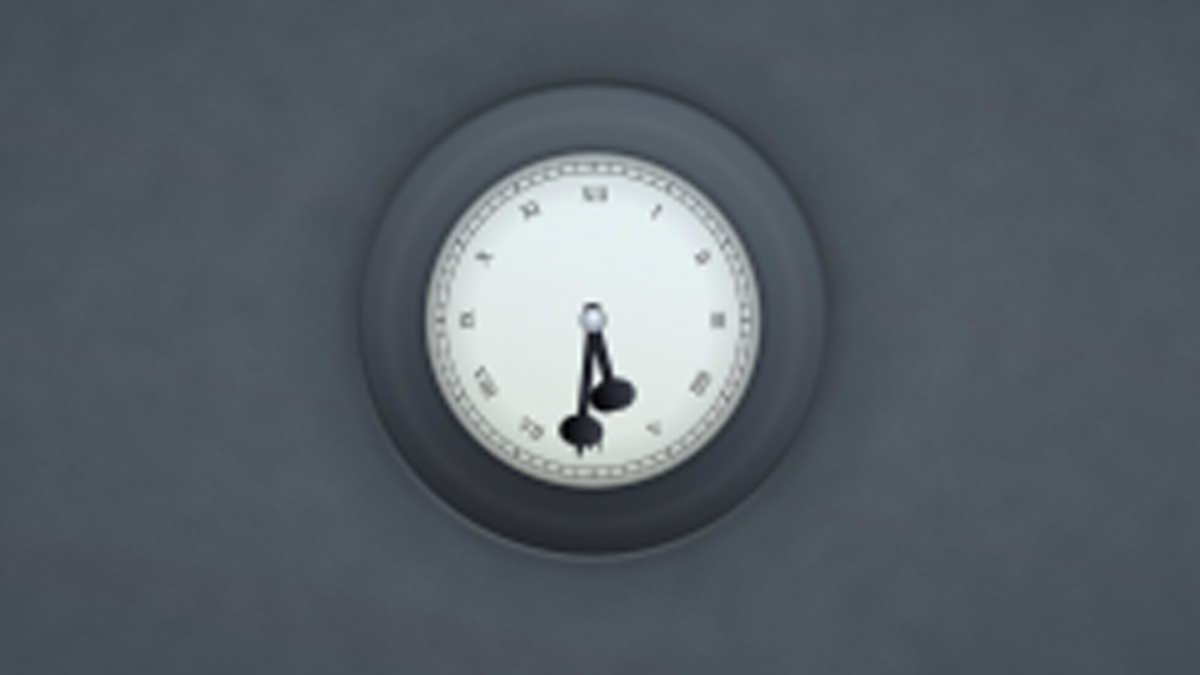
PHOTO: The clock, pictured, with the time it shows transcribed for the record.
5:31
